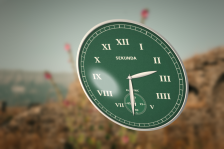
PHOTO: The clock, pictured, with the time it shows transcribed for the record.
2:31
